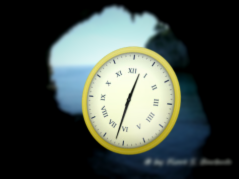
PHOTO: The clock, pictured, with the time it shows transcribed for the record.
12:32
